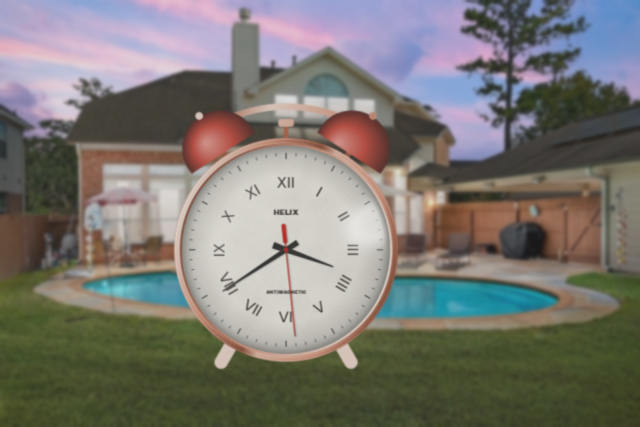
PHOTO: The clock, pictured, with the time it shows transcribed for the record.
3:39:29
